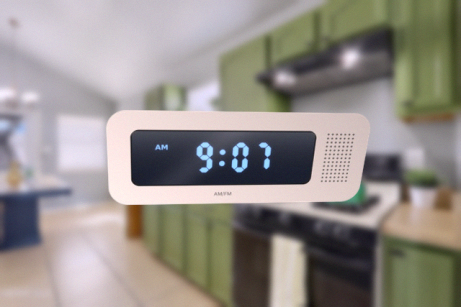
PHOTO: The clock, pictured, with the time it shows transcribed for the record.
9:07
